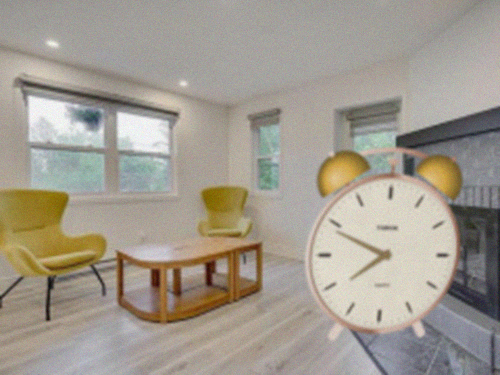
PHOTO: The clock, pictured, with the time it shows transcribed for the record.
7:49
